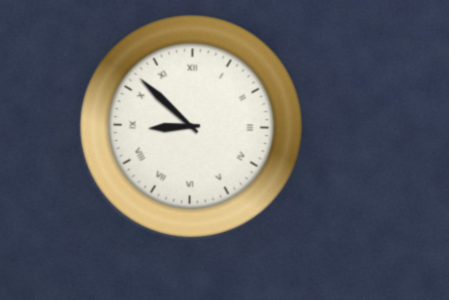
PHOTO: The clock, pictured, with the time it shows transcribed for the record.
8:52
